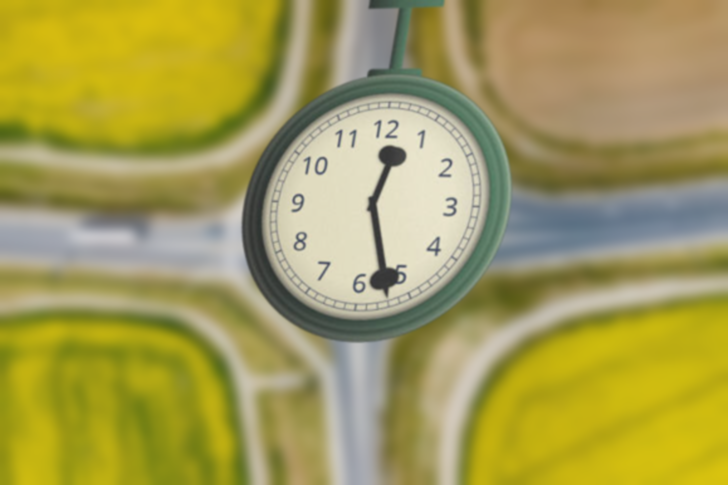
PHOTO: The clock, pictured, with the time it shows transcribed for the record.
12:27
